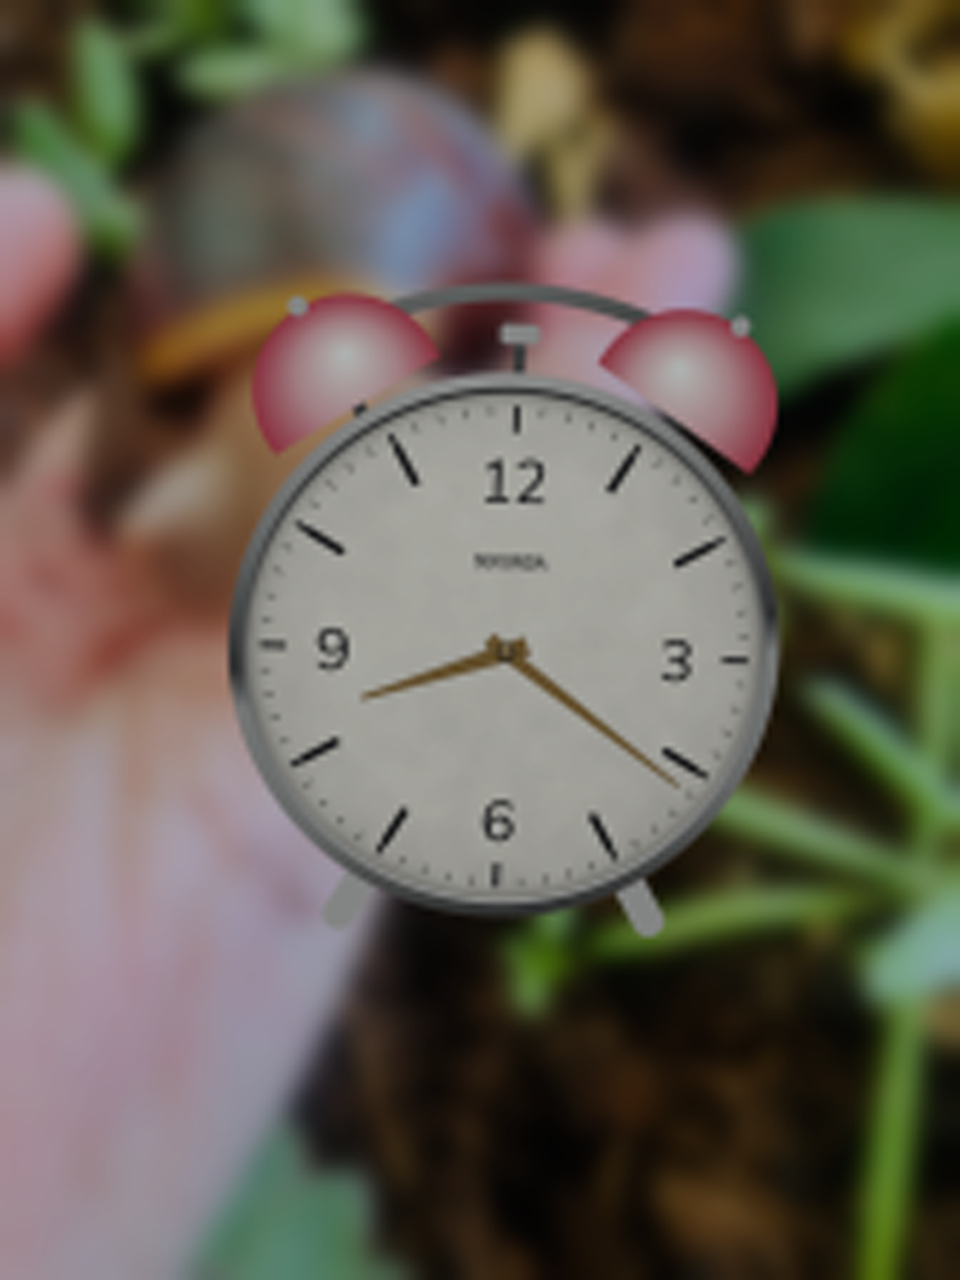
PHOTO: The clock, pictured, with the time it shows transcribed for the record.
8:21
